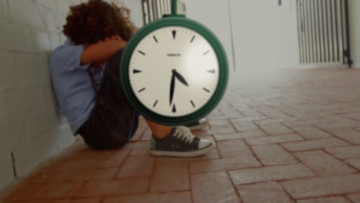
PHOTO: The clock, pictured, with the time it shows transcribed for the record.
4:31
